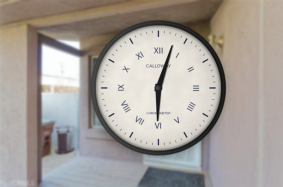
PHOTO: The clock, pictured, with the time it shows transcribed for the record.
6:03
